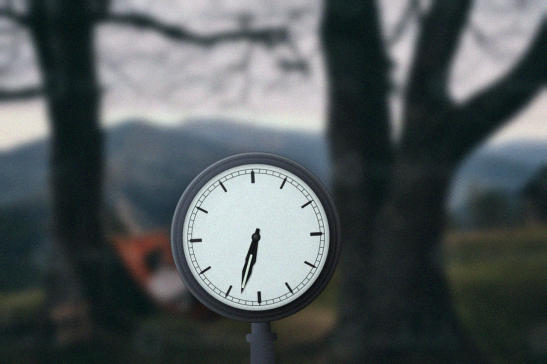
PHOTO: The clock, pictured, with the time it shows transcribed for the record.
6:33
